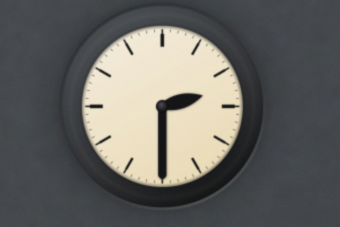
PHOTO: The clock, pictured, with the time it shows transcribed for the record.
2:30
